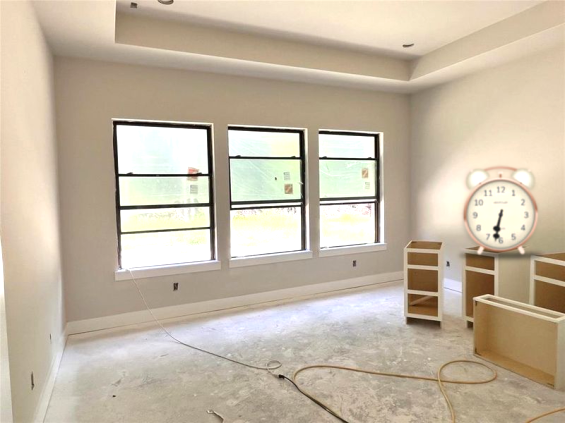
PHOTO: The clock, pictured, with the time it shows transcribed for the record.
6:32
